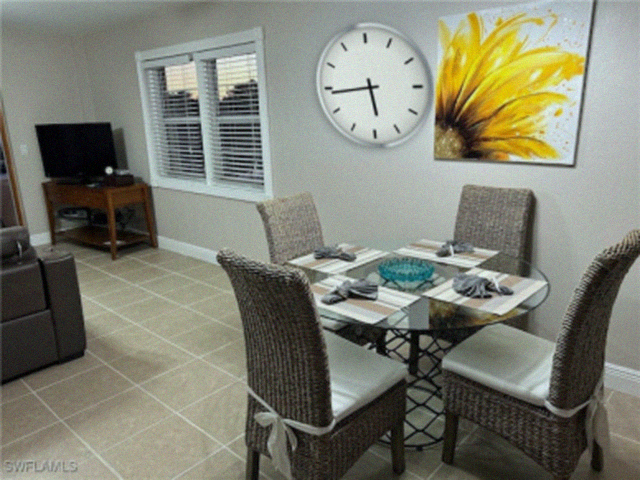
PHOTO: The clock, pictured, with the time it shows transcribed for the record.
5:44
